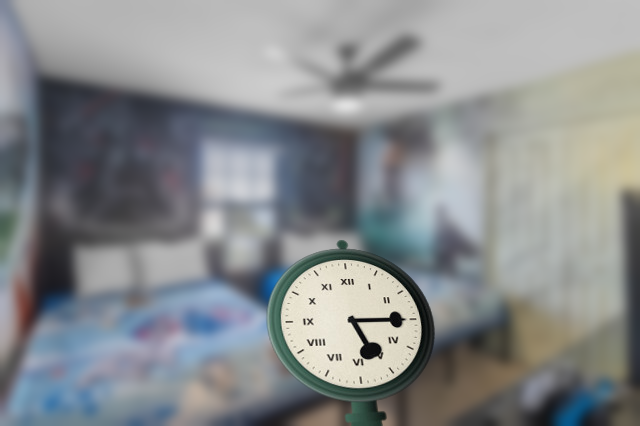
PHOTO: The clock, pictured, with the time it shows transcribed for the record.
5:15
